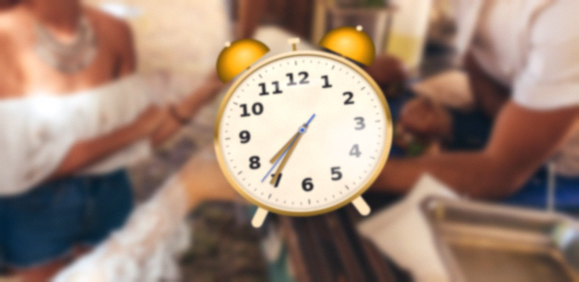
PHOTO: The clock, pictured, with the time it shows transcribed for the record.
7:35:37
